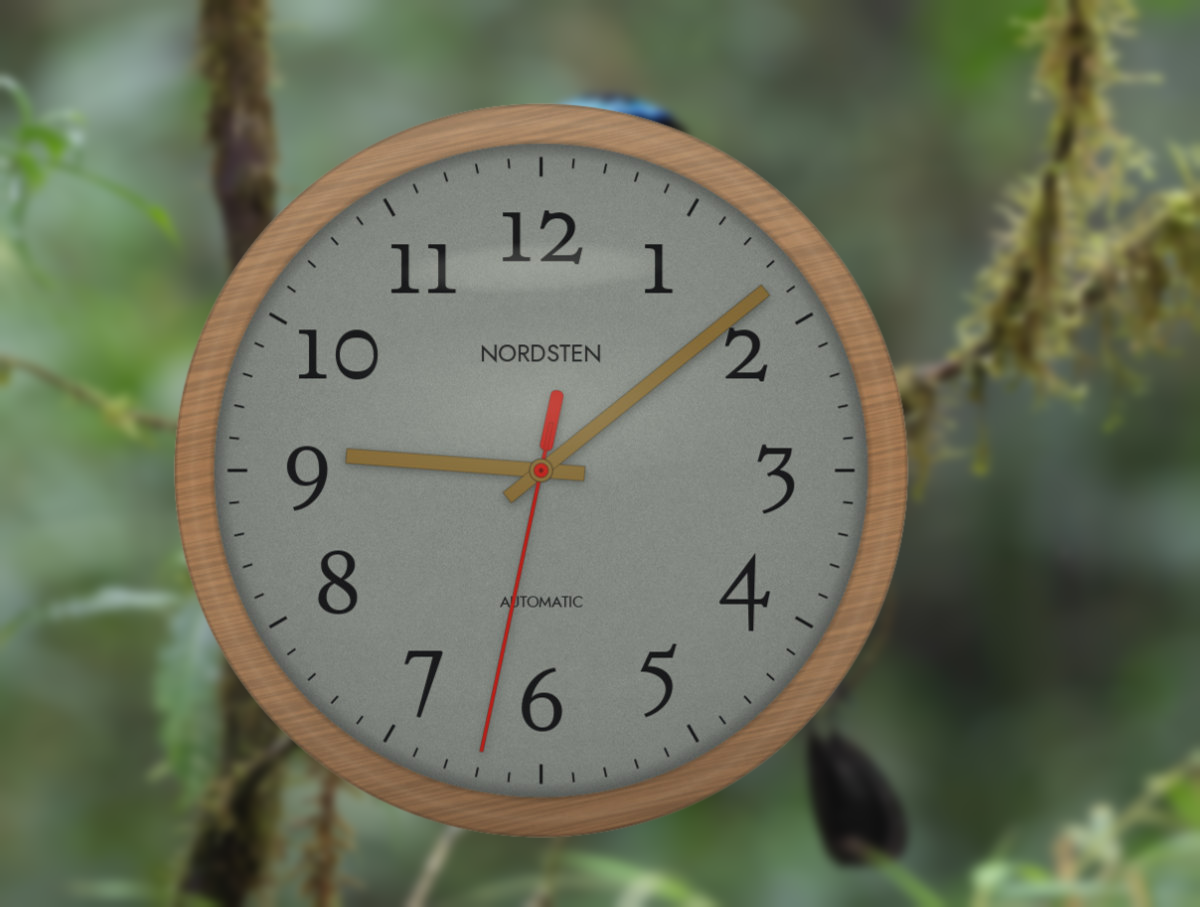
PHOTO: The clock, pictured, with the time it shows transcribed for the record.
9:08:32
